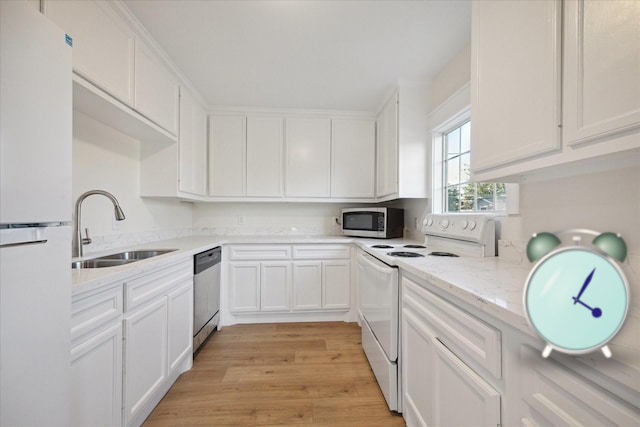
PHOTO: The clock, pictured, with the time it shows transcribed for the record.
4:05
